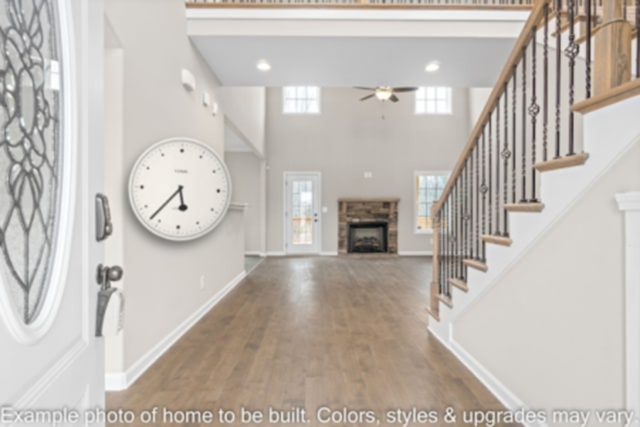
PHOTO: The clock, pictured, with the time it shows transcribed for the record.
5:37
